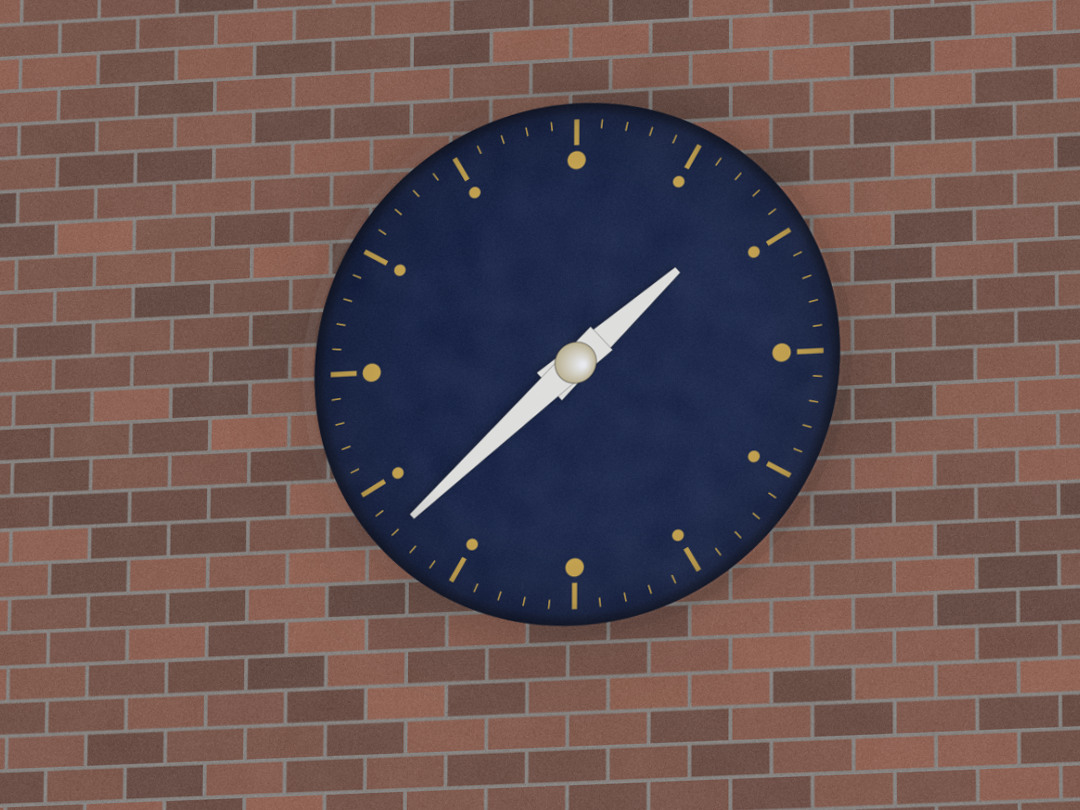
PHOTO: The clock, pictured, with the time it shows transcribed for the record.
1:38
